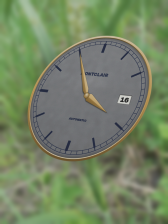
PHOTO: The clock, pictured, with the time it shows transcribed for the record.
3:55
